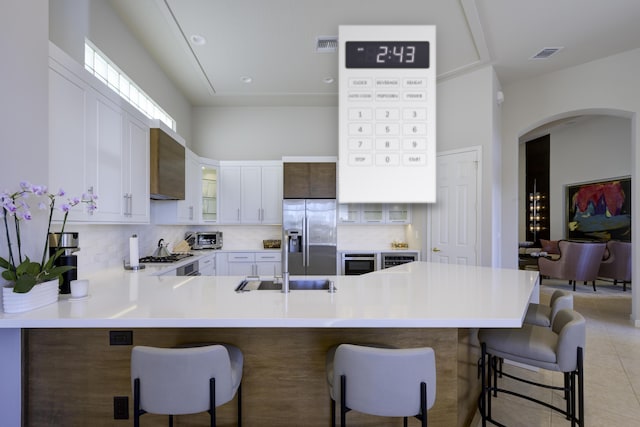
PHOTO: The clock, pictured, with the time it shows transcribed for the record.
2:43
